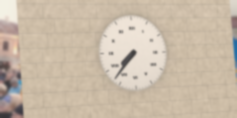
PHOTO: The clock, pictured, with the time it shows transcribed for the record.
7:37
